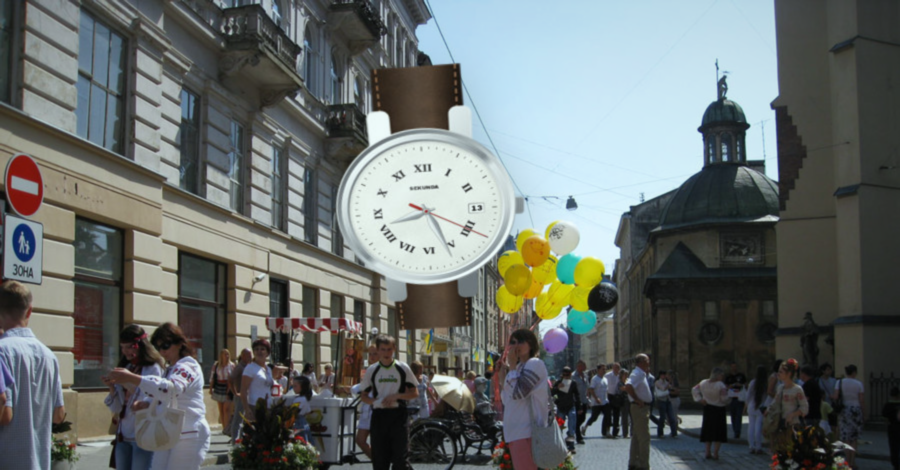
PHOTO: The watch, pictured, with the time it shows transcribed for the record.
8:26:20
